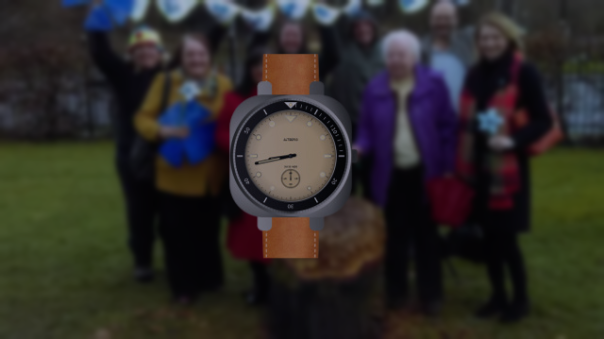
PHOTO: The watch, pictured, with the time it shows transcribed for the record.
8:43
